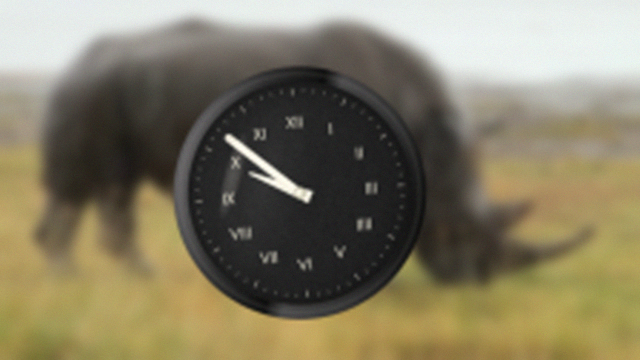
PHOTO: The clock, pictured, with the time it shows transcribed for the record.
9:52
